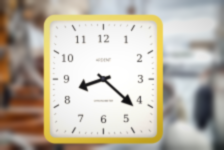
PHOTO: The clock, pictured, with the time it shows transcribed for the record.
8:22
